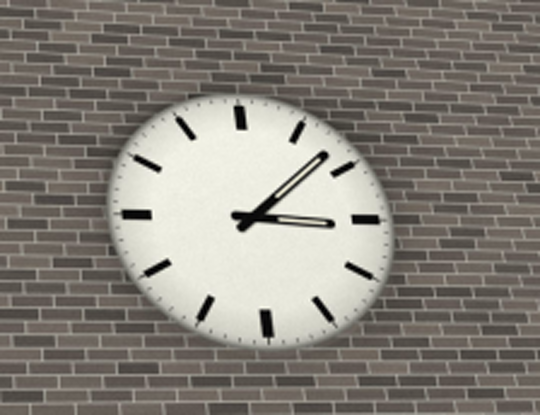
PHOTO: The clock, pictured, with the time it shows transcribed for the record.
3:08
